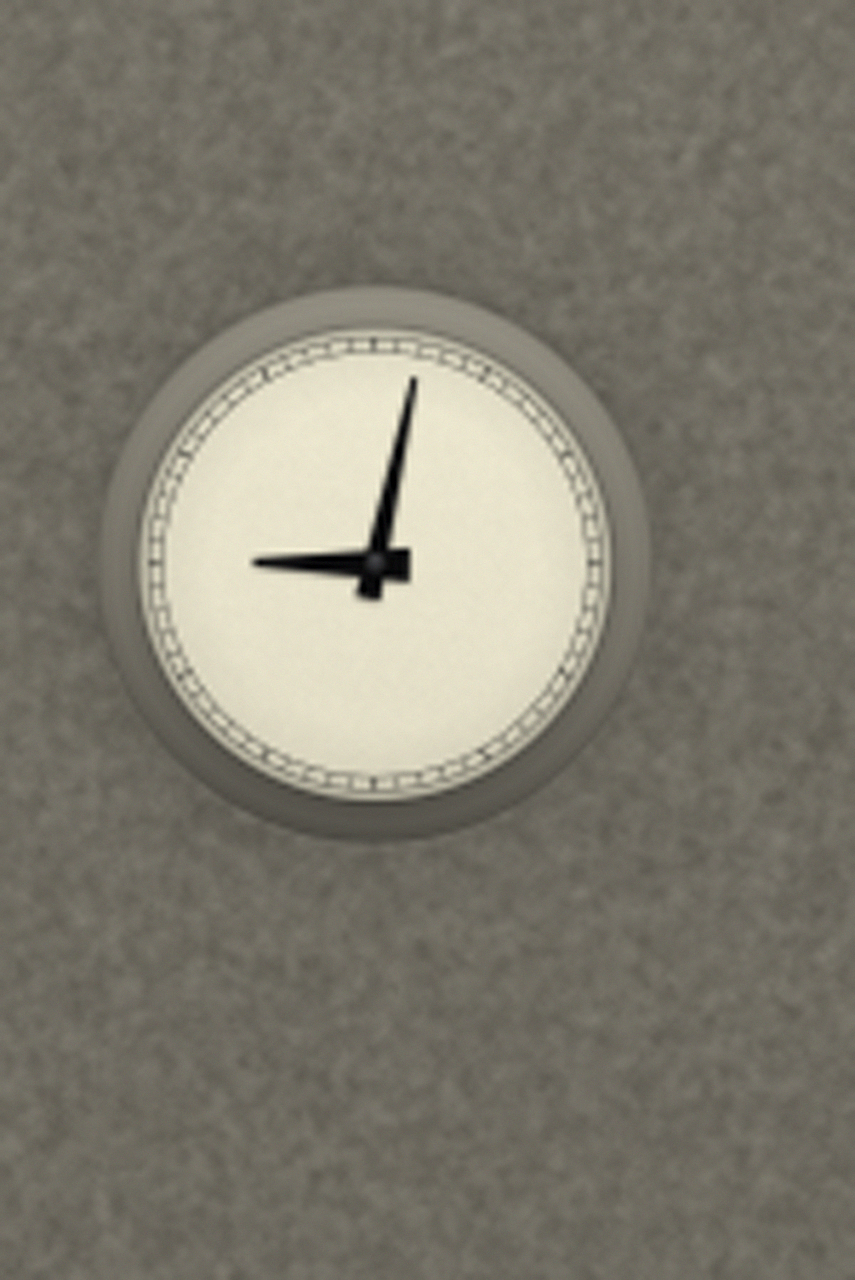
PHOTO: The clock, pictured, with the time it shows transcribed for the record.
9:02
